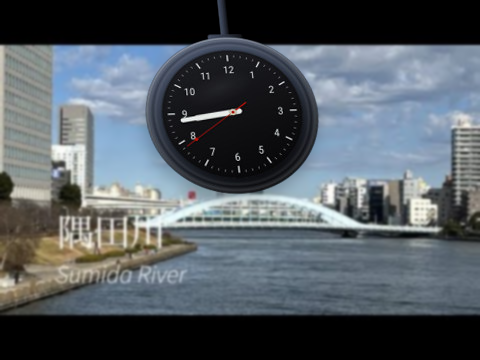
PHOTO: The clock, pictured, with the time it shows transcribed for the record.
8:43:39
